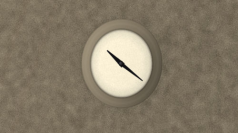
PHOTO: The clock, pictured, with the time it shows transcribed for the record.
10:21
